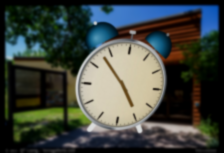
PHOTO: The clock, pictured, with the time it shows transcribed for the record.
4:53
